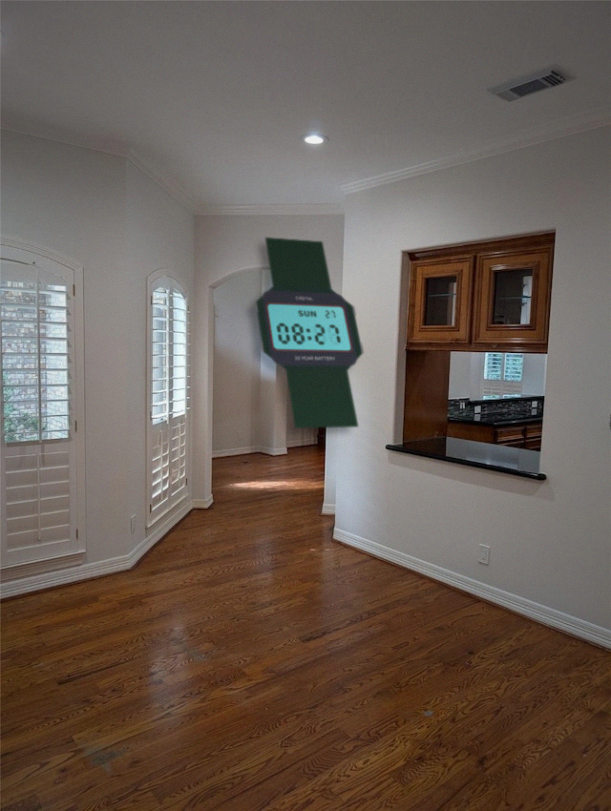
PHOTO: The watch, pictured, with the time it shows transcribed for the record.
8:27
